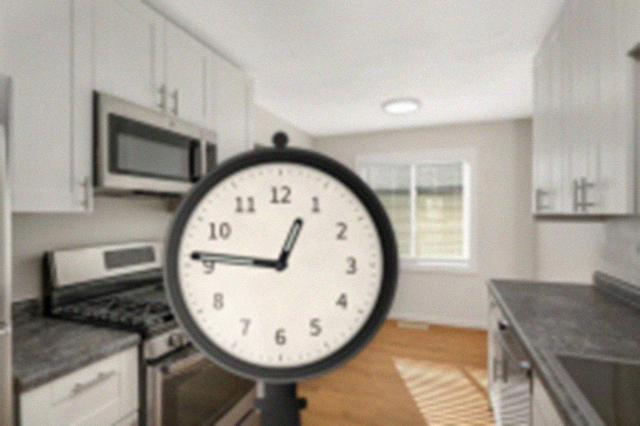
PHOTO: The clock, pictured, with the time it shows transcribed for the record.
12:46
